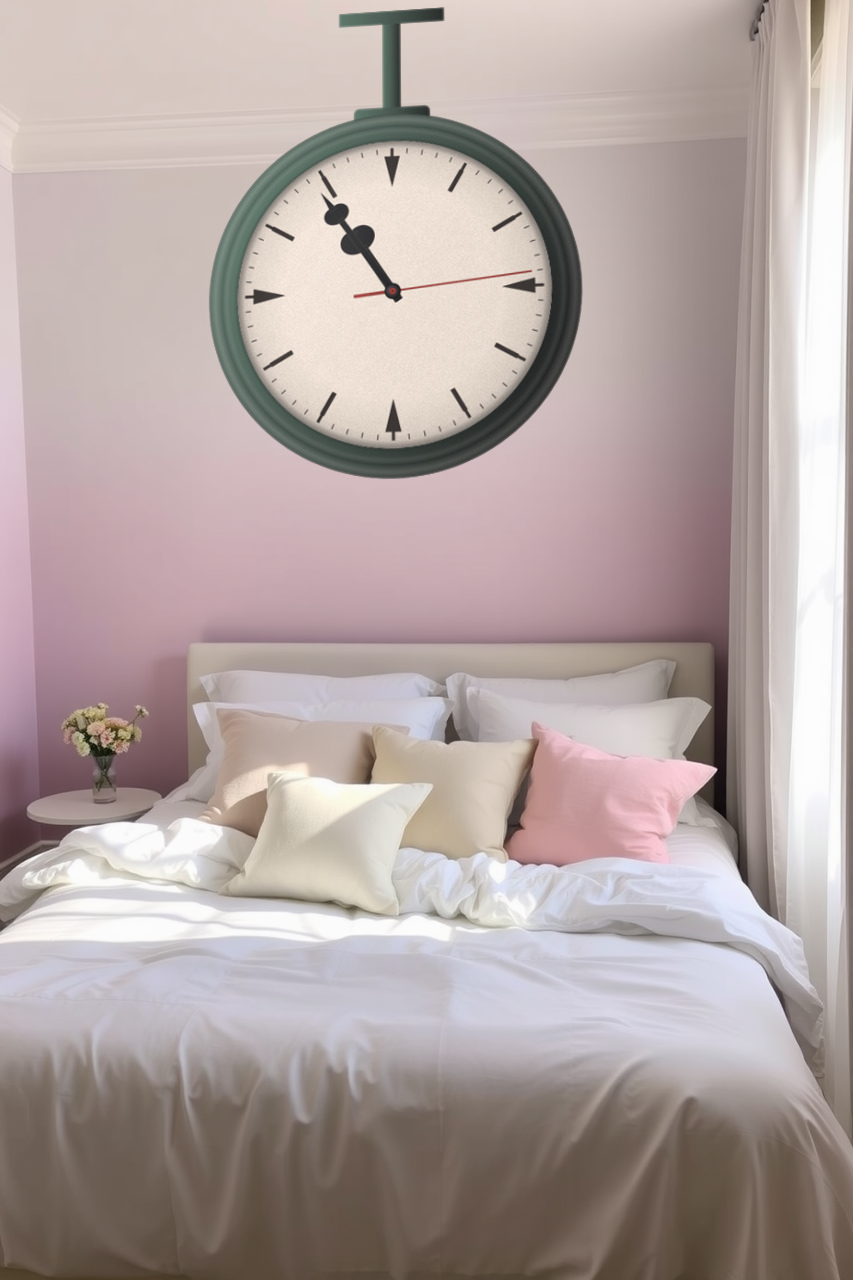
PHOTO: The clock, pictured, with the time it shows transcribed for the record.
10:54:14
